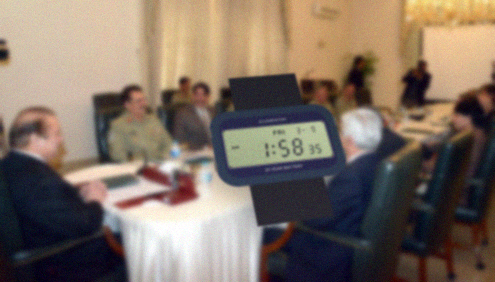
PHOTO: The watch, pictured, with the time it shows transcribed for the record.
1:58
